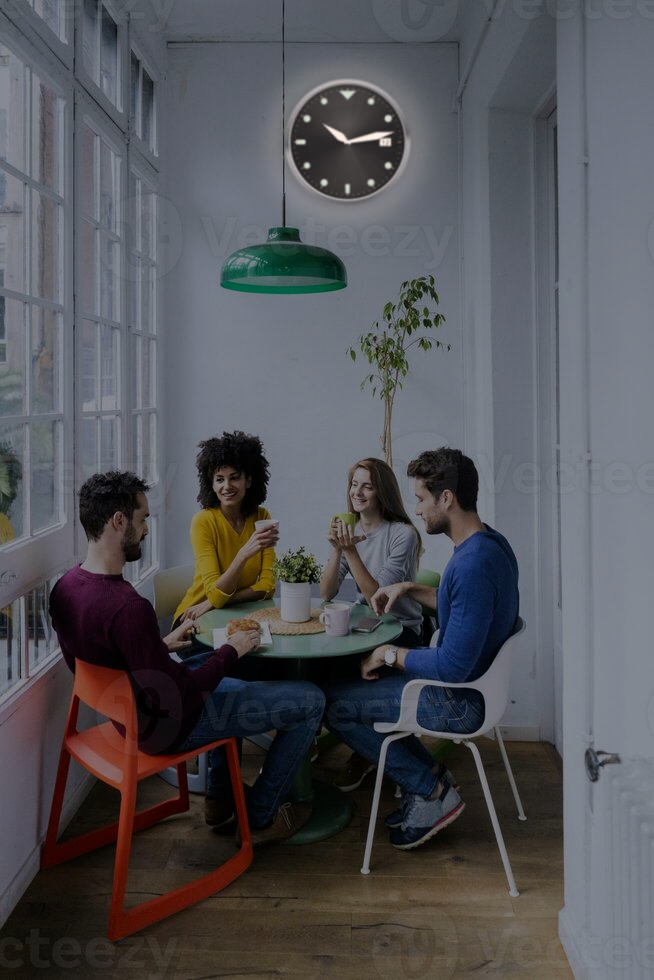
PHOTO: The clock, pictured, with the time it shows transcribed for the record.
10:13
